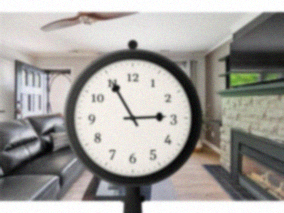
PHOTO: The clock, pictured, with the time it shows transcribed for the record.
2:55
